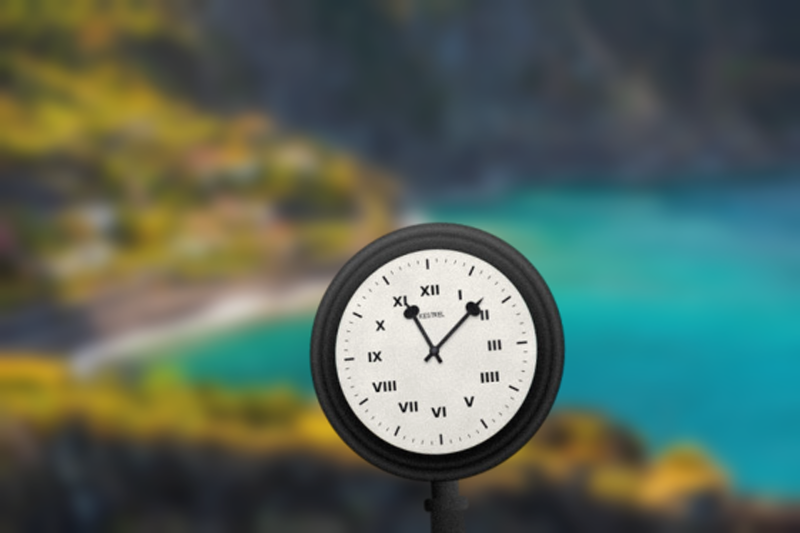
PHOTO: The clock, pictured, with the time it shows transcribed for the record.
11:08
